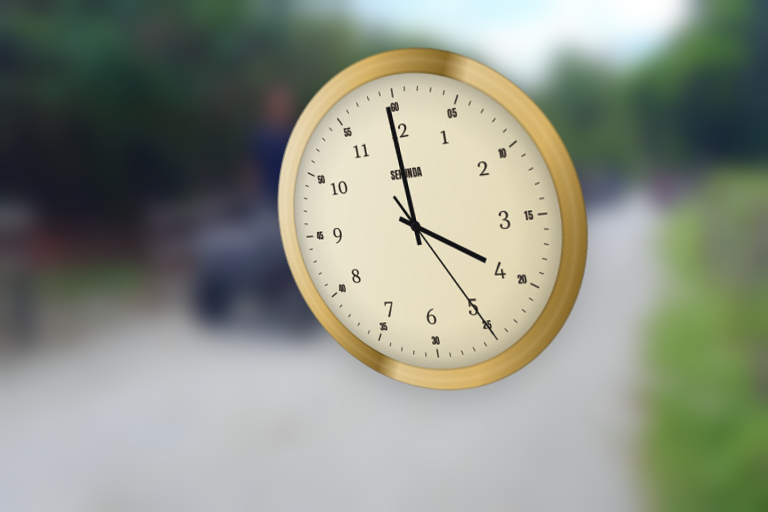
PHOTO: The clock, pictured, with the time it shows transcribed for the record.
3:59:25
